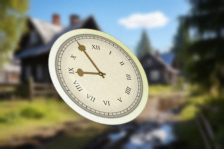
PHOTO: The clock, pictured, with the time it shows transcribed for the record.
8:55
